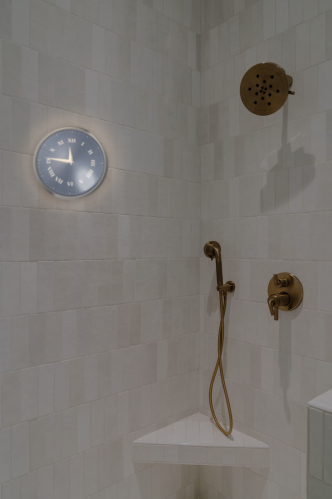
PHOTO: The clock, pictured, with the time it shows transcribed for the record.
11:46
